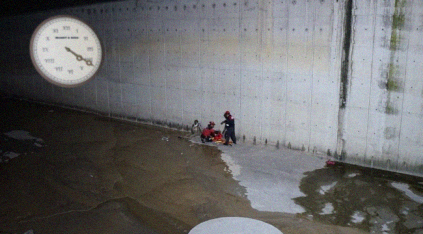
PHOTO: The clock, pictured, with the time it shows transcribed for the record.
4:21
